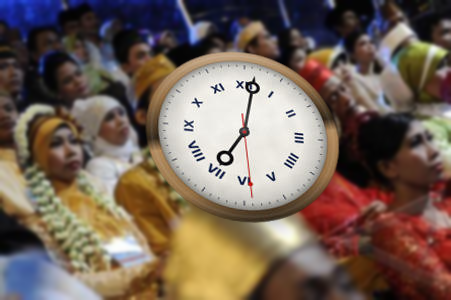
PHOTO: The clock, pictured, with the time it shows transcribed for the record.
7:01:29
